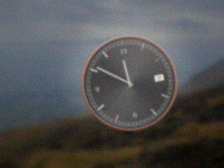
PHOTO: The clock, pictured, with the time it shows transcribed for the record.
11:51
